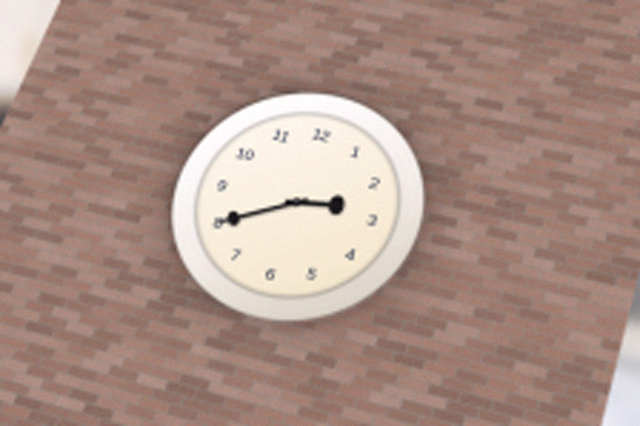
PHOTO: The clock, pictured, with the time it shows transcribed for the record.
2:40
